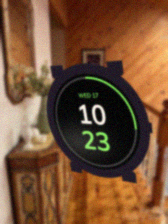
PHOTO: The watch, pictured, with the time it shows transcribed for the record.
10:23
